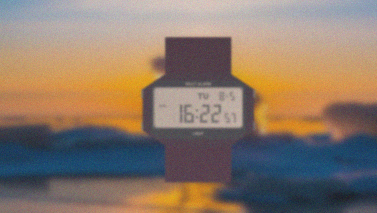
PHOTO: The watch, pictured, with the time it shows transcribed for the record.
16:22
